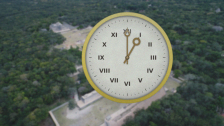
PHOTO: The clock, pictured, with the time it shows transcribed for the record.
1:00
